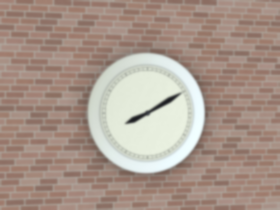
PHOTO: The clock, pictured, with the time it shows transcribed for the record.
8:10
